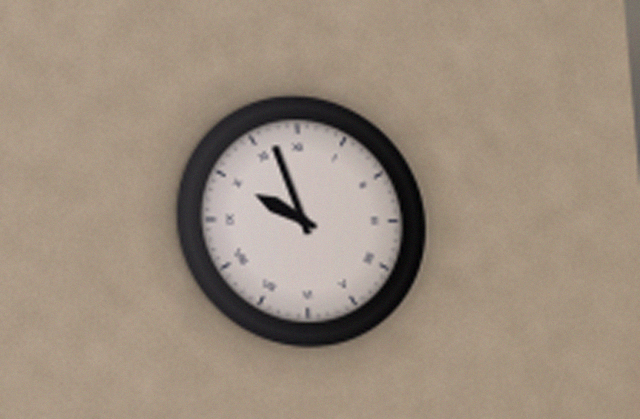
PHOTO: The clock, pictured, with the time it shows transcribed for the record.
9:57
